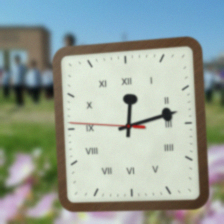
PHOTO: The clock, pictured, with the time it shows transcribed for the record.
12:12:46
